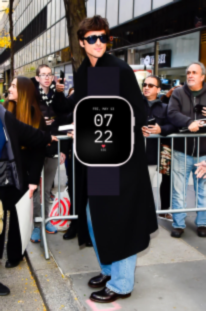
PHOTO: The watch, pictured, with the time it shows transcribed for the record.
7:22
